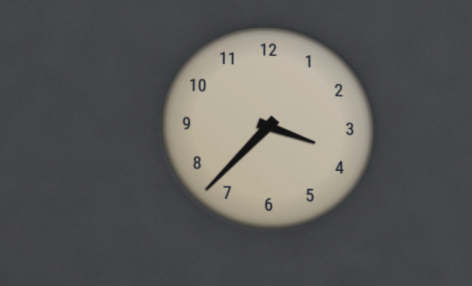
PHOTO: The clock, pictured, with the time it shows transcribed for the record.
3:37
